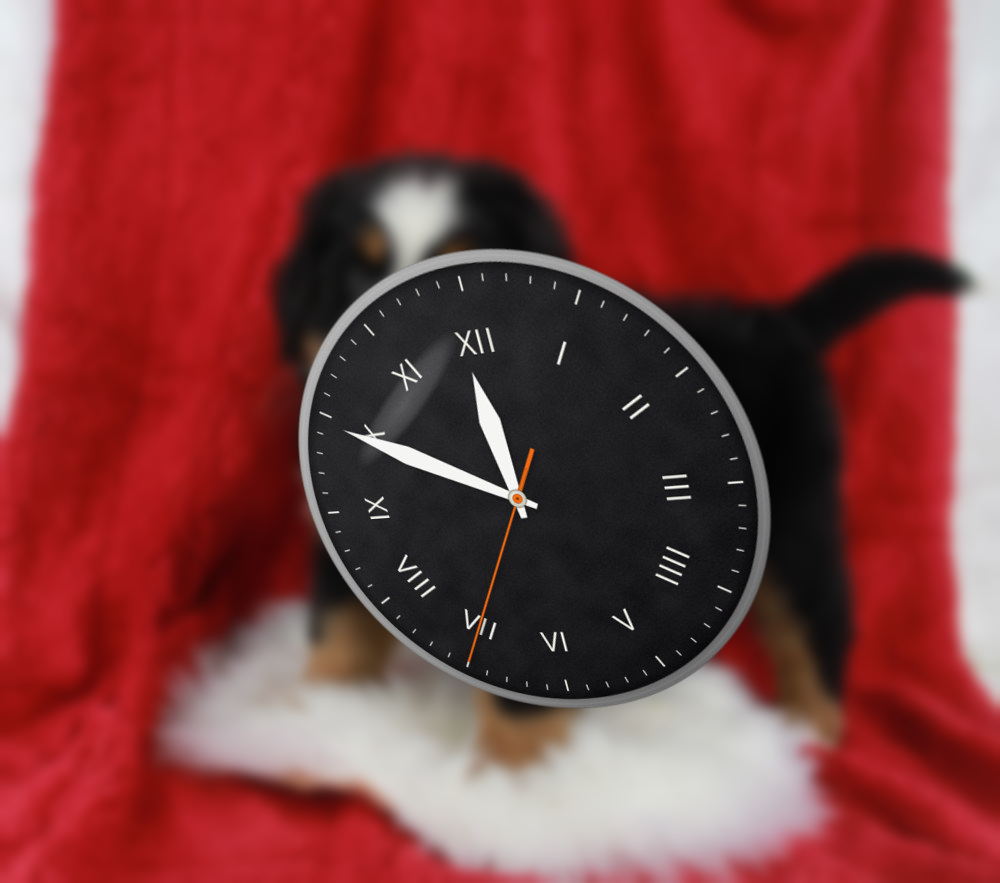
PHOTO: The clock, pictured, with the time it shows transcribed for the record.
11:49:35
